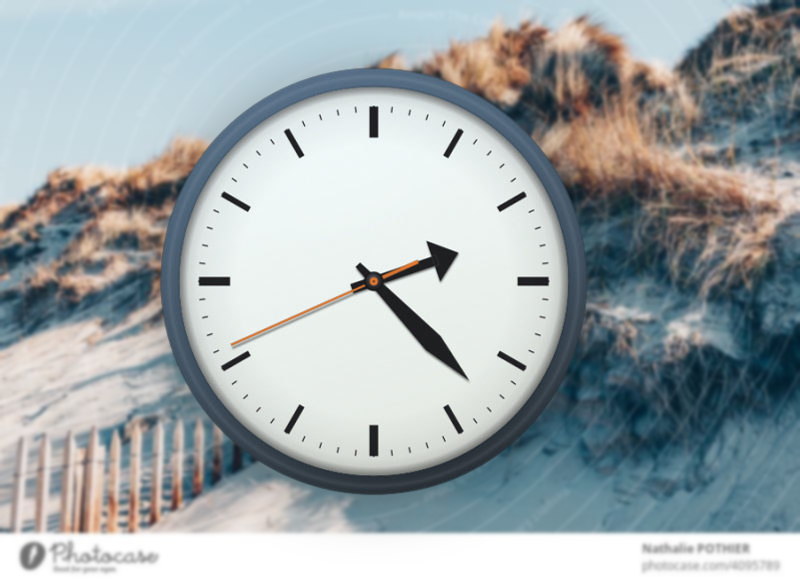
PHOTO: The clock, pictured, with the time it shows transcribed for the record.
2:22:41
